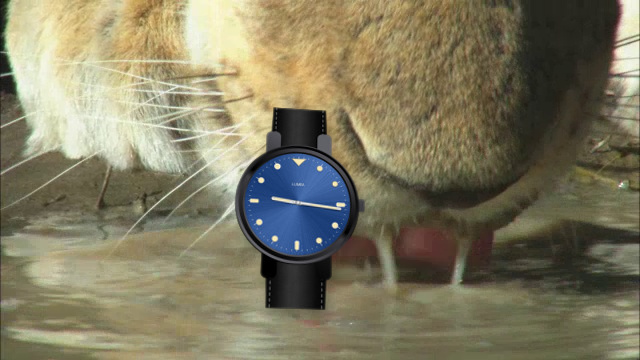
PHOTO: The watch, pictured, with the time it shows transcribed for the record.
9:16
